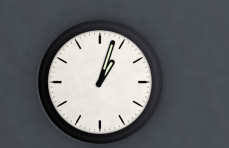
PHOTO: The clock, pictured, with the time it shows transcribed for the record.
1:03
